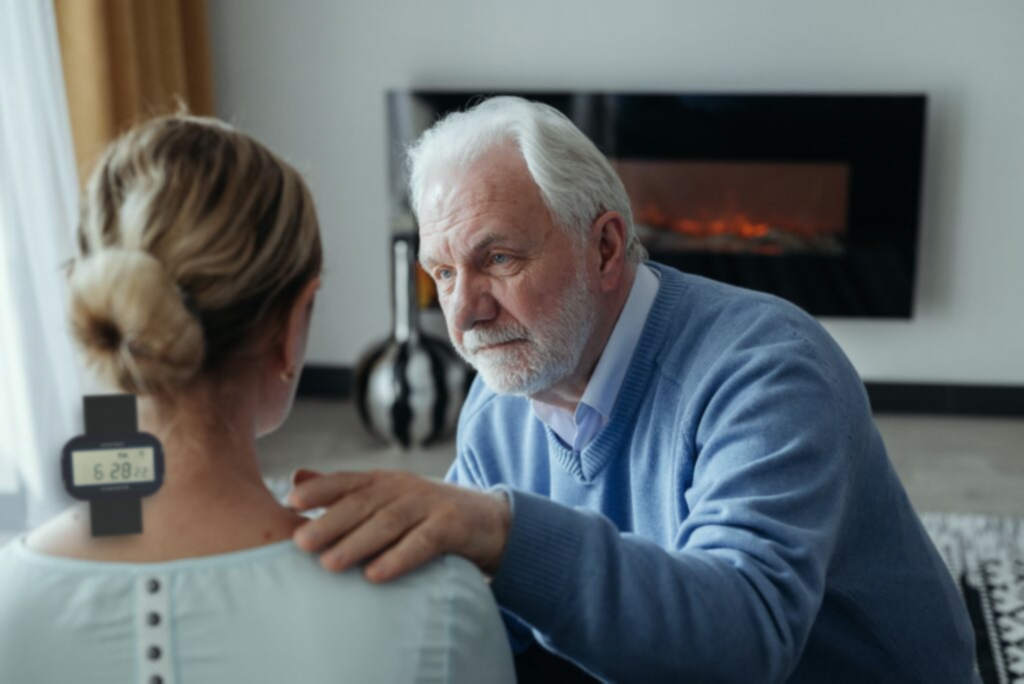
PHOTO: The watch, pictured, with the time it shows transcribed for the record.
6:28
